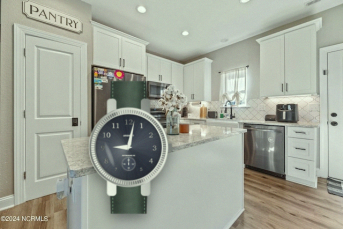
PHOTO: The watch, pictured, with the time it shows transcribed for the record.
9:02
